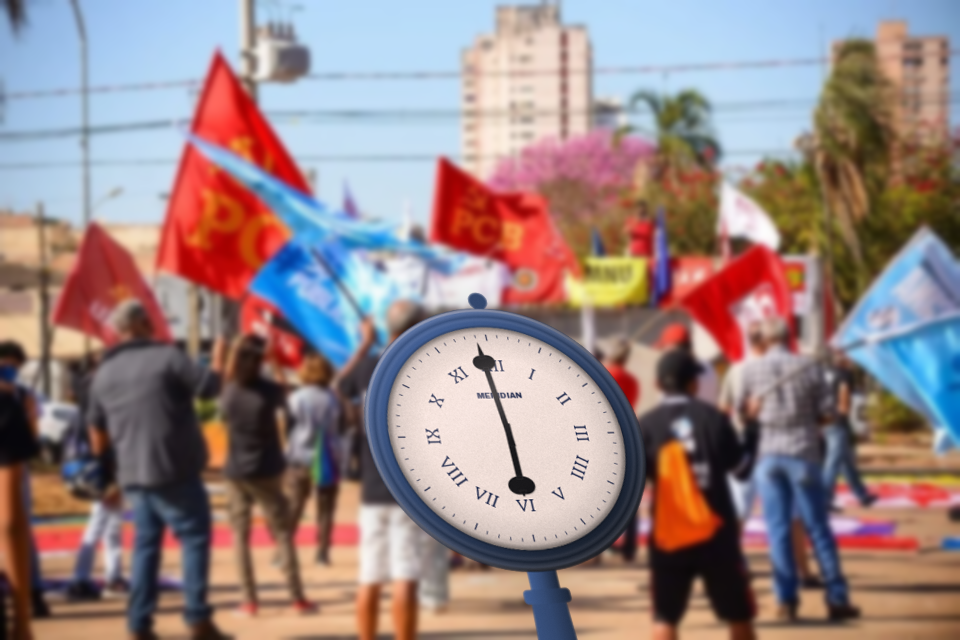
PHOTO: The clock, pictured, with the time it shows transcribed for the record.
5:59
